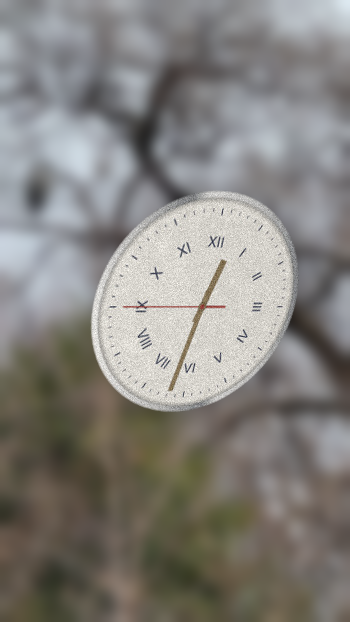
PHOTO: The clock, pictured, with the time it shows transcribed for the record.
12:31:45
